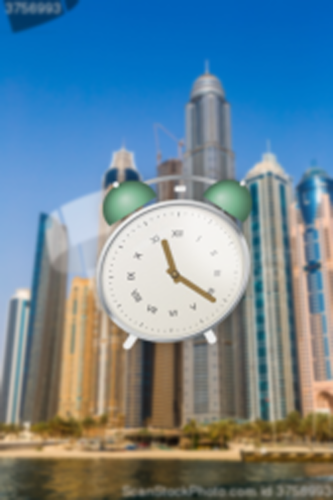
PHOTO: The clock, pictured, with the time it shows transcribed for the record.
11:21
